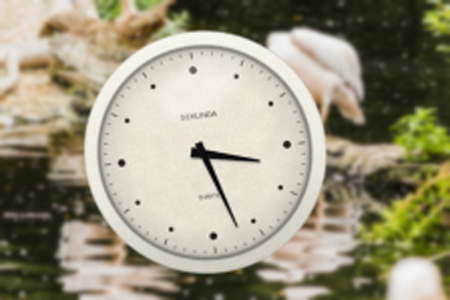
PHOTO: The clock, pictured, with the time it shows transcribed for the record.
3:27
